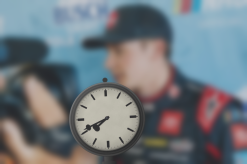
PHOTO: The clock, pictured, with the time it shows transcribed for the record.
7:41
